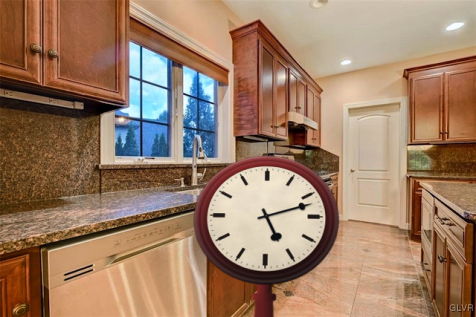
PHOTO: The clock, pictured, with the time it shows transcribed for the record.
5:12
